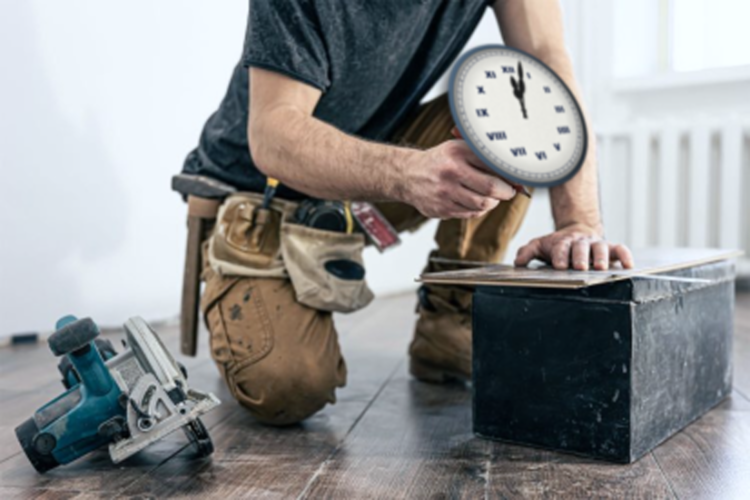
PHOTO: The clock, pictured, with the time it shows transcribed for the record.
12:03
